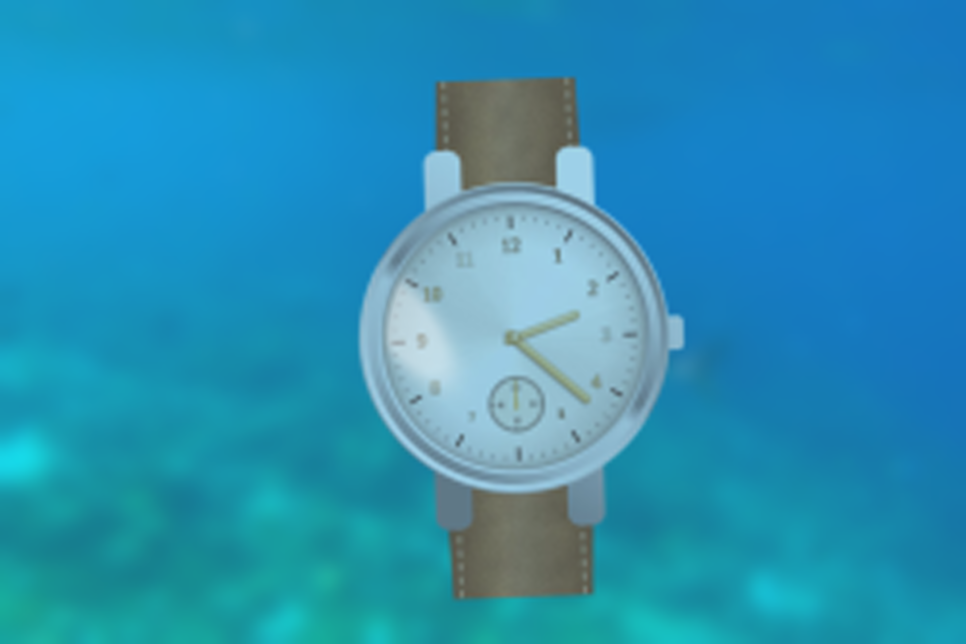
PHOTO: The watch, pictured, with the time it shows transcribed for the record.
2:22
